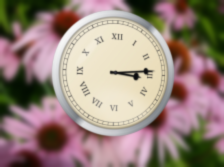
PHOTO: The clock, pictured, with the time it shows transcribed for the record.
3:14
